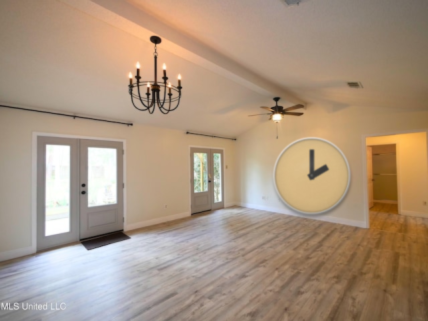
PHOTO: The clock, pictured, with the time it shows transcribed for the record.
2:00
